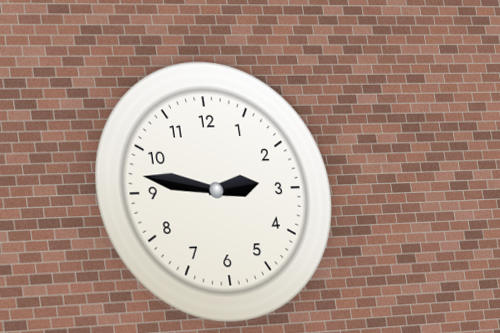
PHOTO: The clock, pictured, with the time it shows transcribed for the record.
2:47
